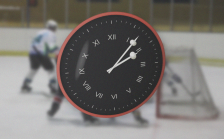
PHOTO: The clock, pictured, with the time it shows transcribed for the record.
2:07
